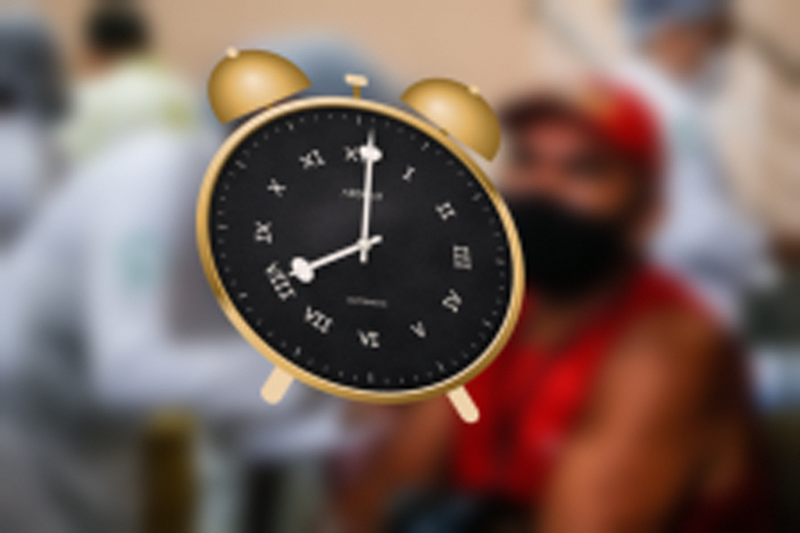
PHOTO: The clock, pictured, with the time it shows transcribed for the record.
8:01
